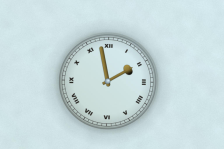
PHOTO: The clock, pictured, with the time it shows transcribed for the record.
1:58
